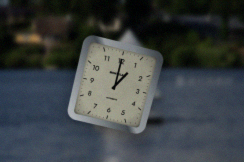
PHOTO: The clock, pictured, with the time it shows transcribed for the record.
1:00
